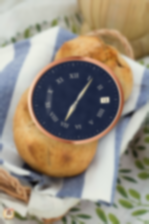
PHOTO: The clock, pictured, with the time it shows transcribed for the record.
7:06
